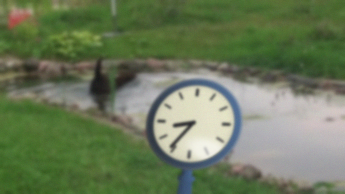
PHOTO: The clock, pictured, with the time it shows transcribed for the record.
8:36
